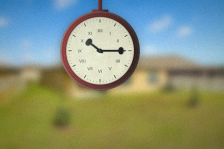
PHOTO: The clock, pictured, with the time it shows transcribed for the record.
10:15
